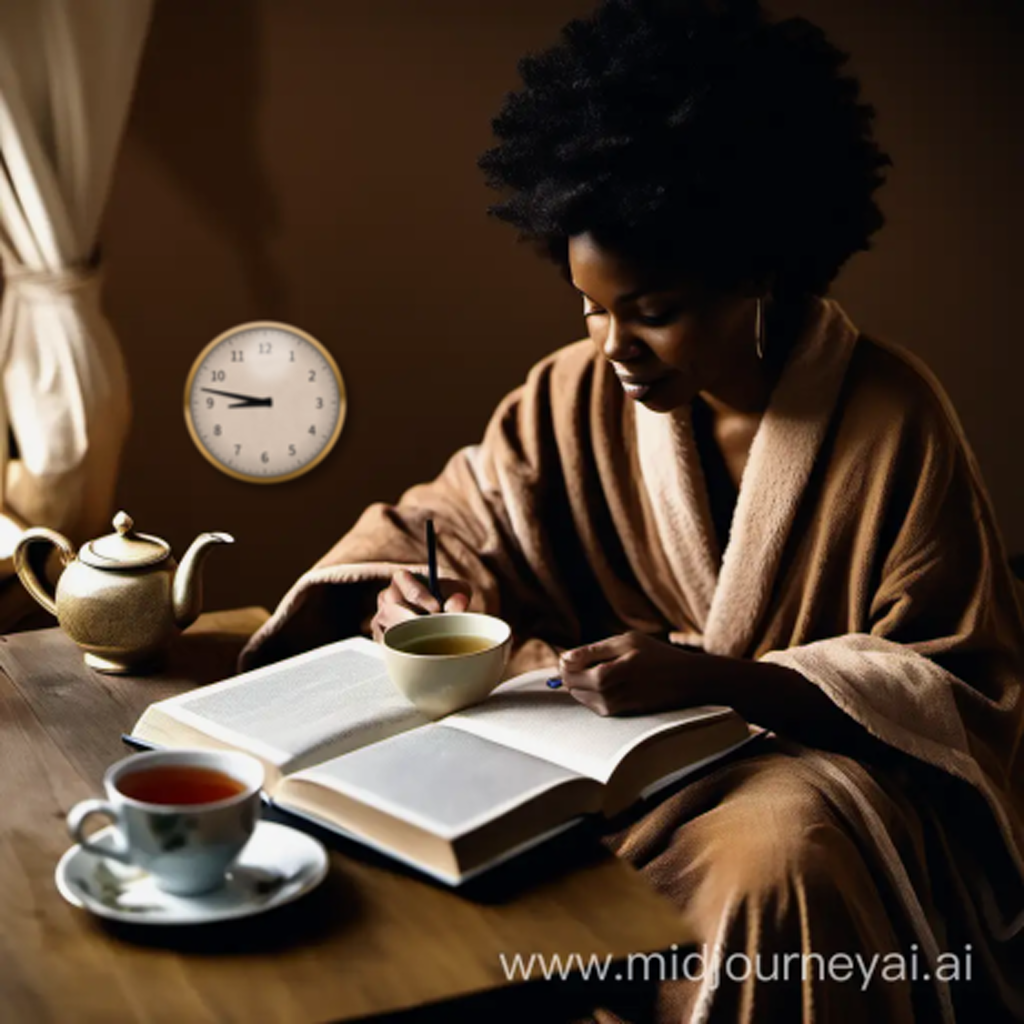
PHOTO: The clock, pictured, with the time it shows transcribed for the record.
8:47
